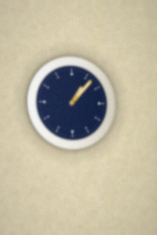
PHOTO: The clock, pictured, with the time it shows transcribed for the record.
1:07
